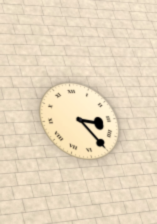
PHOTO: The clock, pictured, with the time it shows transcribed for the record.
3:25
